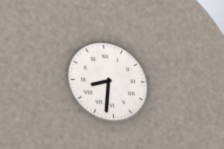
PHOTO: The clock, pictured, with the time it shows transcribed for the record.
8:32
